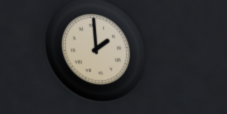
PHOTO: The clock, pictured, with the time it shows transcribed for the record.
2:01
